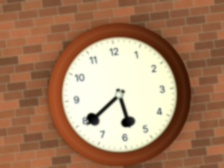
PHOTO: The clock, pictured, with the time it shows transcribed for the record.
5:39
